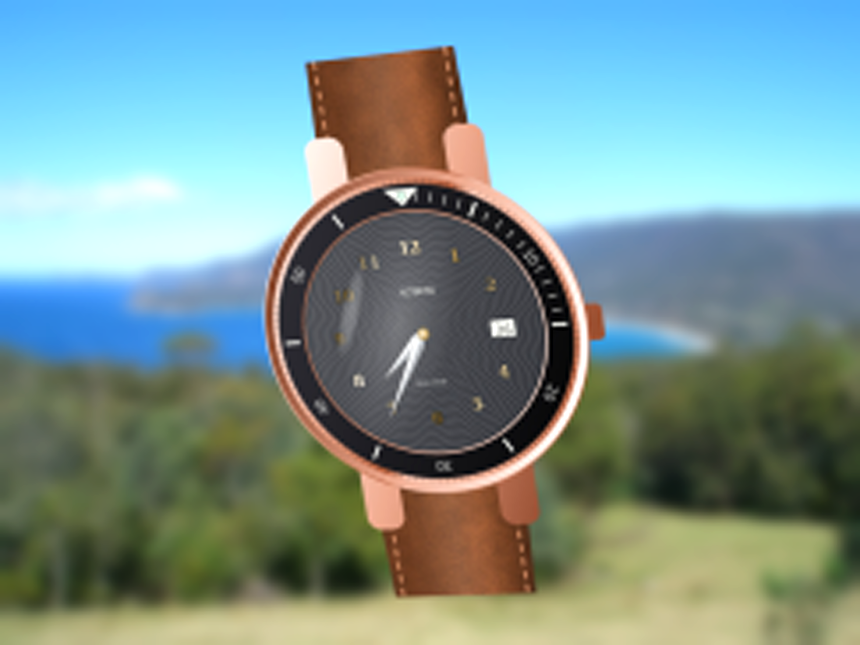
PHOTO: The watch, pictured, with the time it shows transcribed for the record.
7:35
